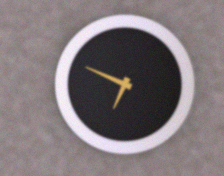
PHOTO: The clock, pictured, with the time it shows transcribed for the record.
6:49
